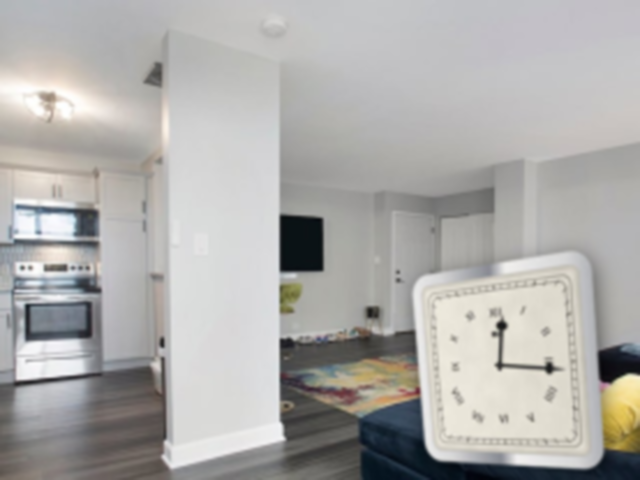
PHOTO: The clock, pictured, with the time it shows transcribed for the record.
12:16
